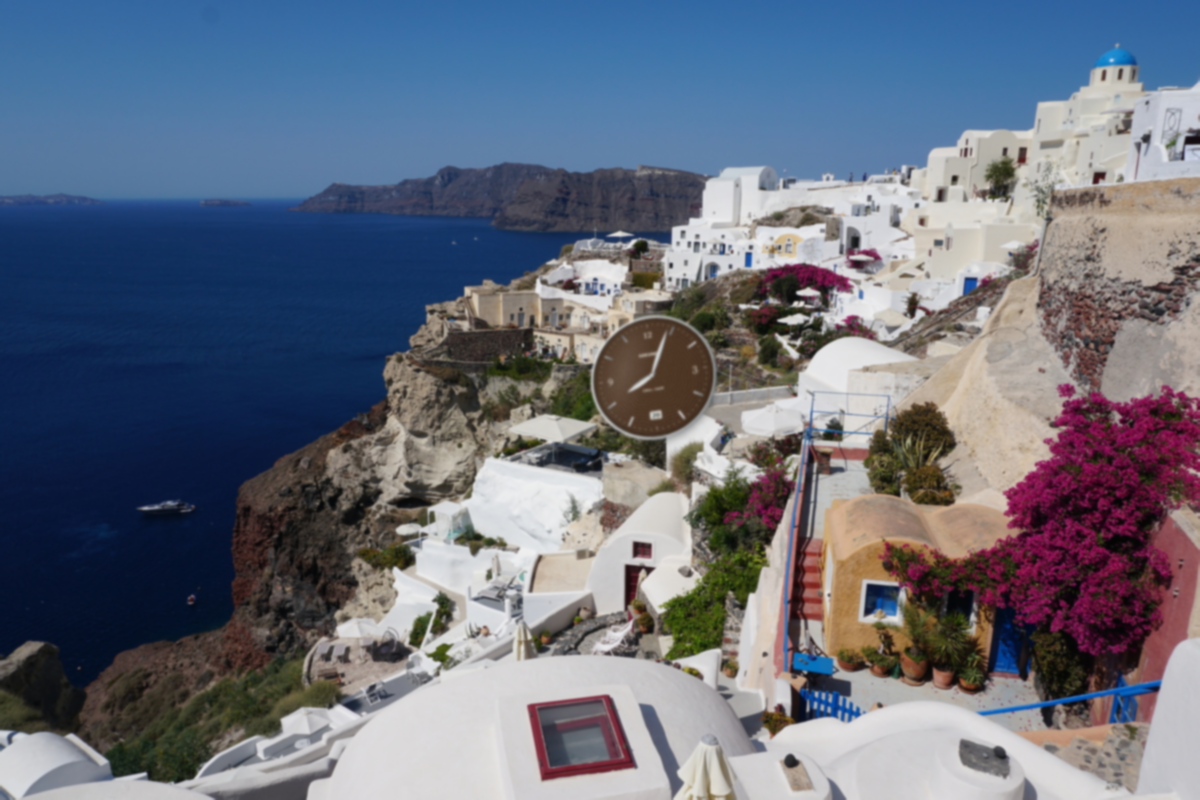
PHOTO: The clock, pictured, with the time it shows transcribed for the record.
8:04
